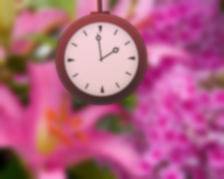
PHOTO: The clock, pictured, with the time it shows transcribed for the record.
1:59
